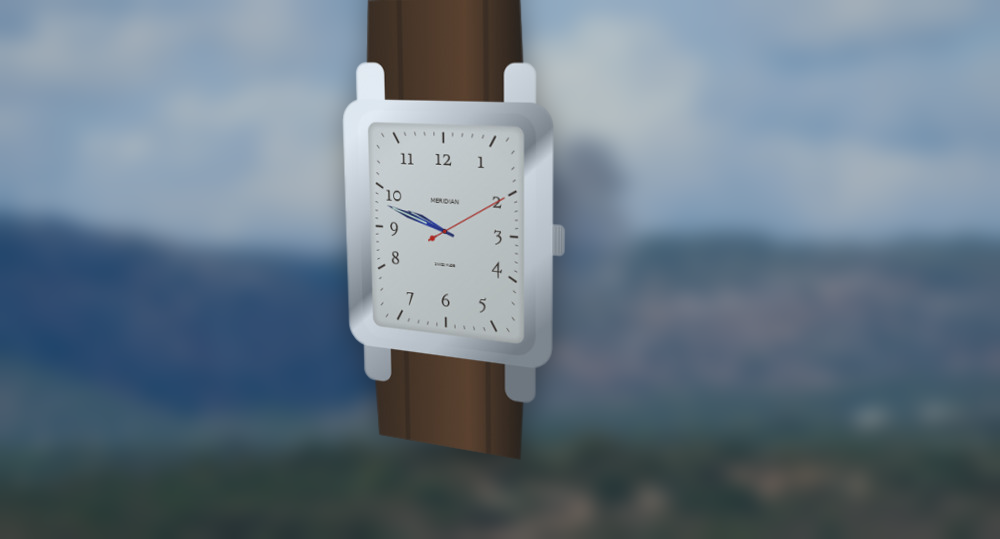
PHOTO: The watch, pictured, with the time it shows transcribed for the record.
9:48:10
